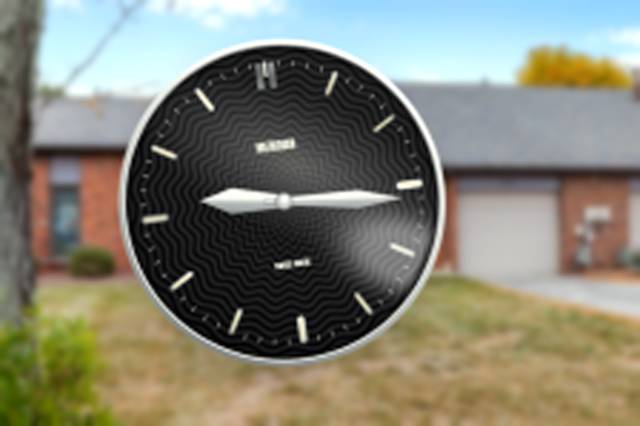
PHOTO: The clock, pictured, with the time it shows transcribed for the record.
9:16
